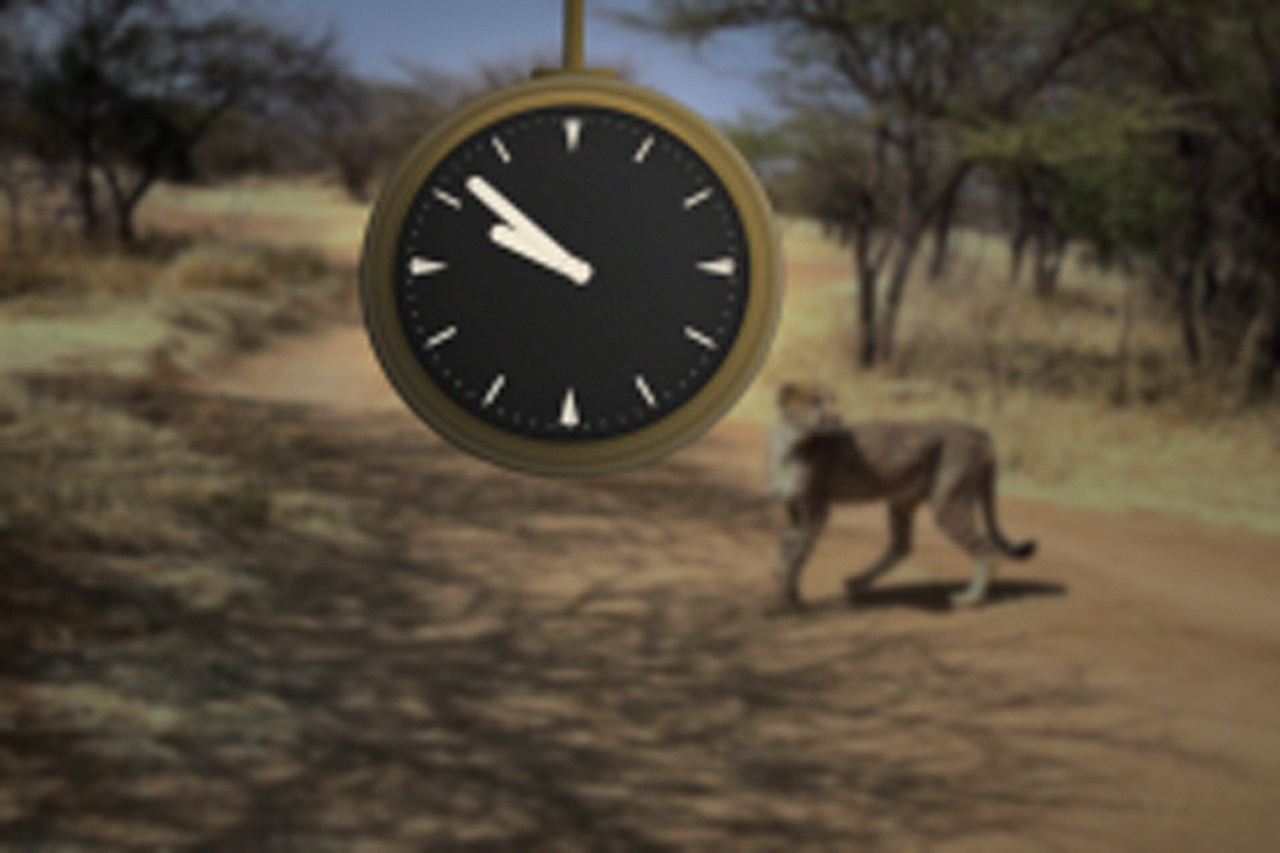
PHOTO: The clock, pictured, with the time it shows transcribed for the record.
9:52
